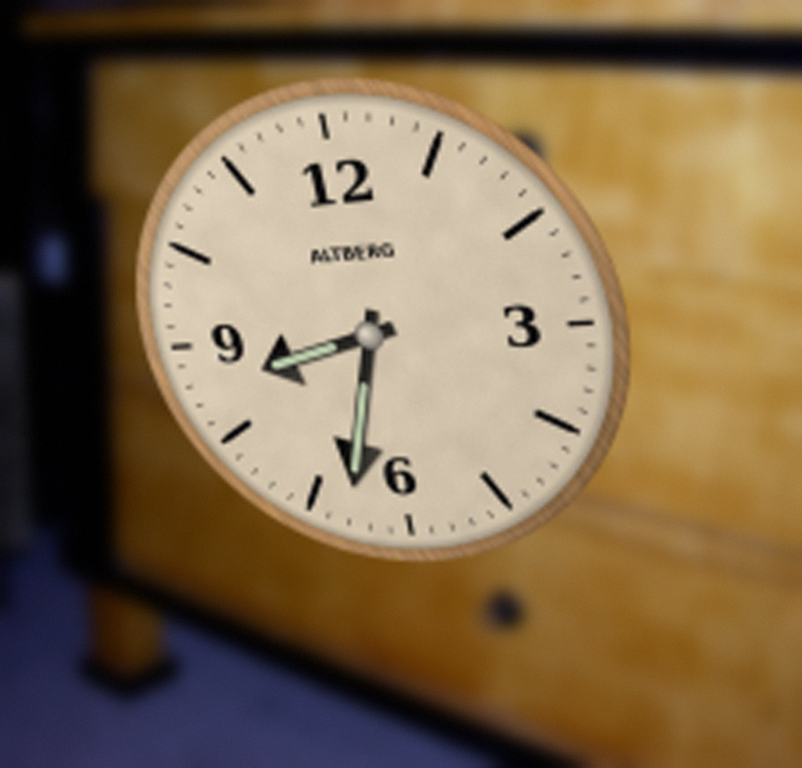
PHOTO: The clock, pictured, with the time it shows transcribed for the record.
8:33
